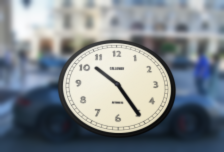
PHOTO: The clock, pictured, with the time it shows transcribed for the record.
10:25
